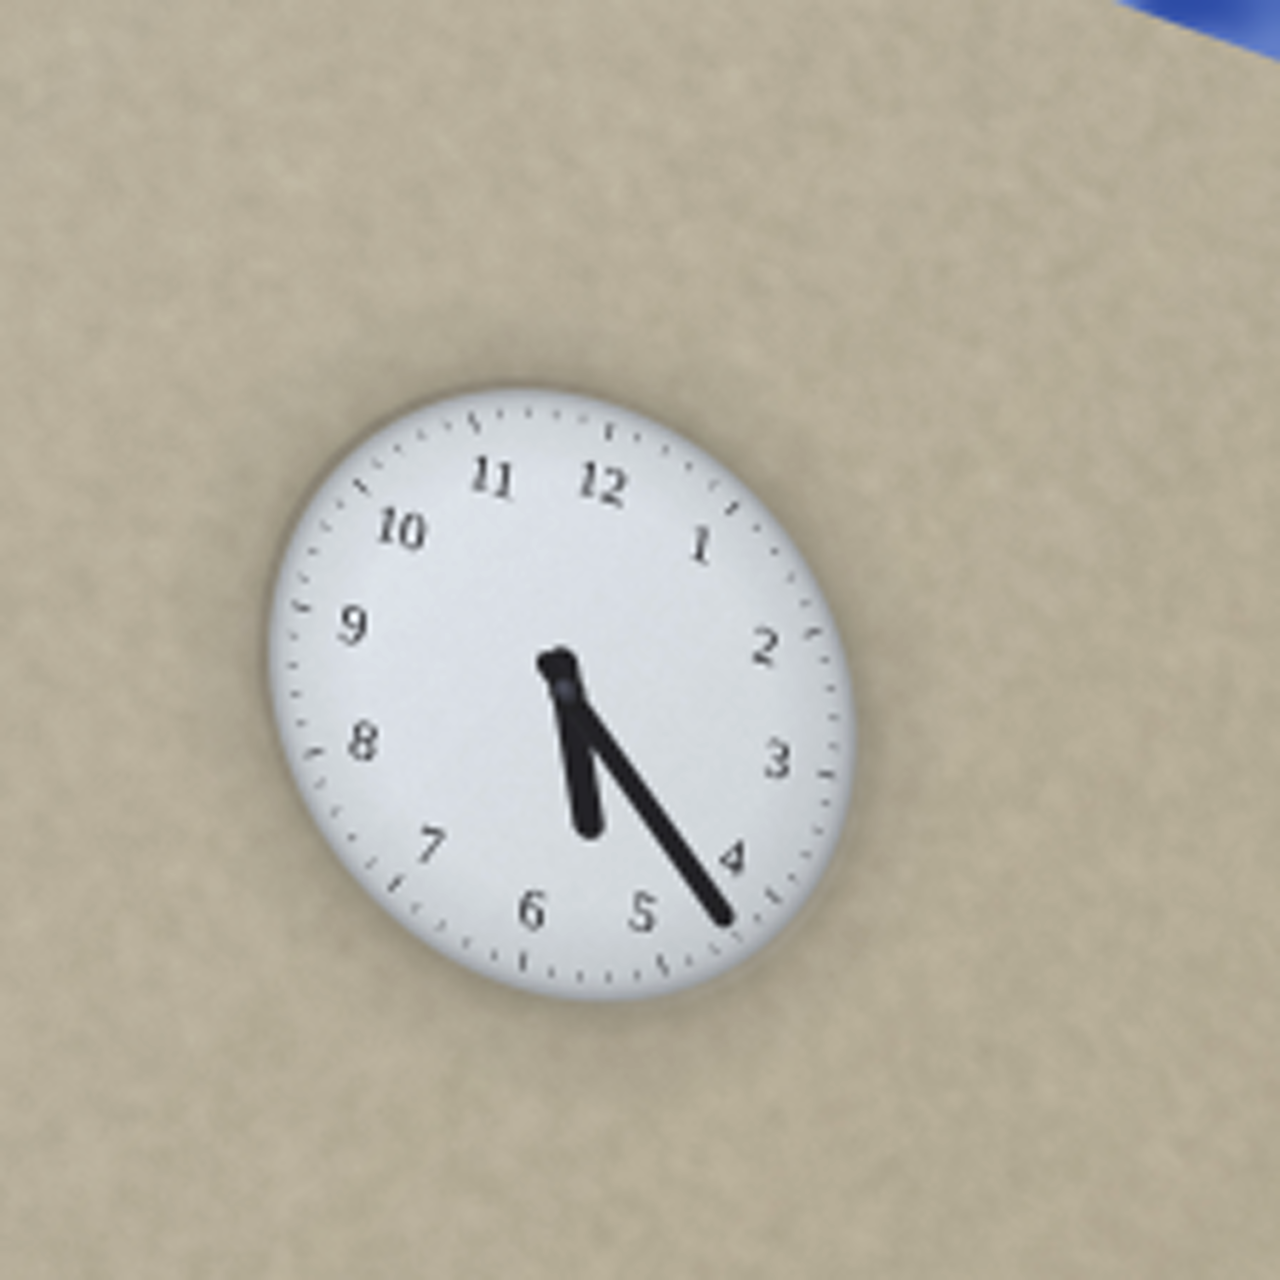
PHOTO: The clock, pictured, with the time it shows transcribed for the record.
5:22
